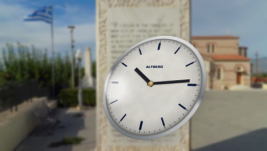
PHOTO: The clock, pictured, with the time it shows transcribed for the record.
10:14
